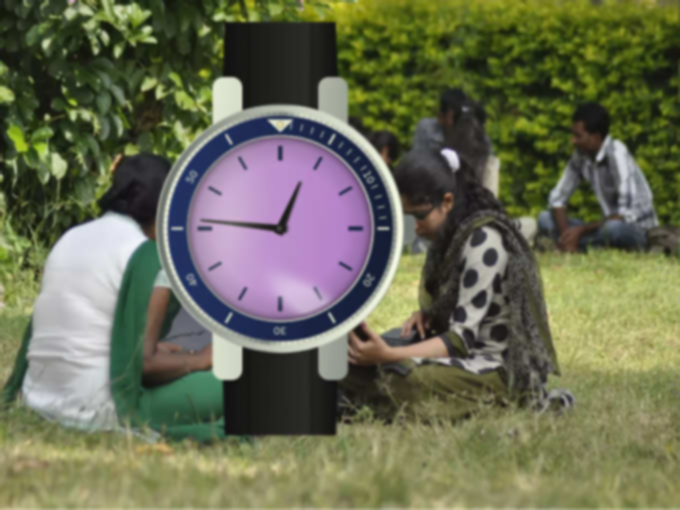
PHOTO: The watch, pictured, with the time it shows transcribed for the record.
12:46
